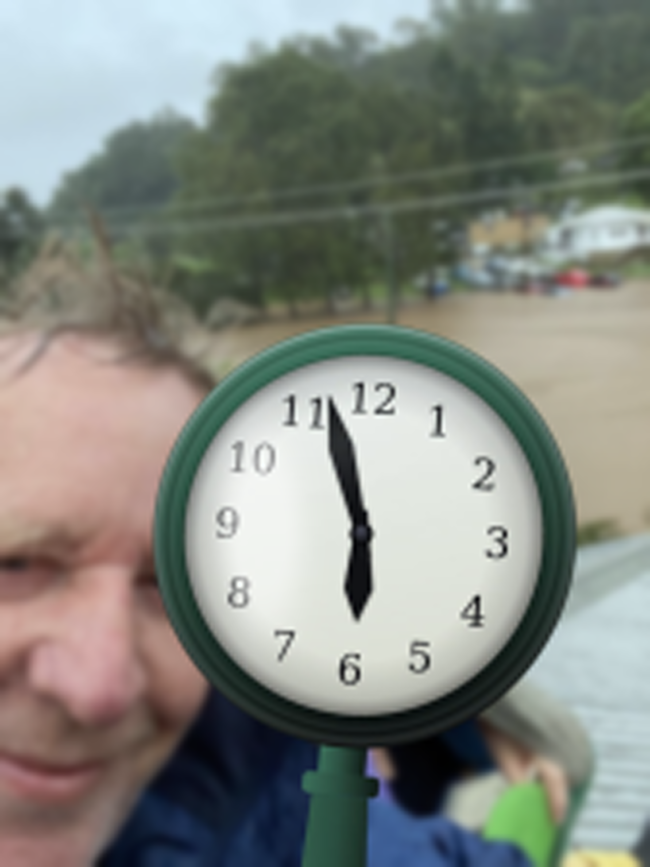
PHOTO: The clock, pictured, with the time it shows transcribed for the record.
5:57
